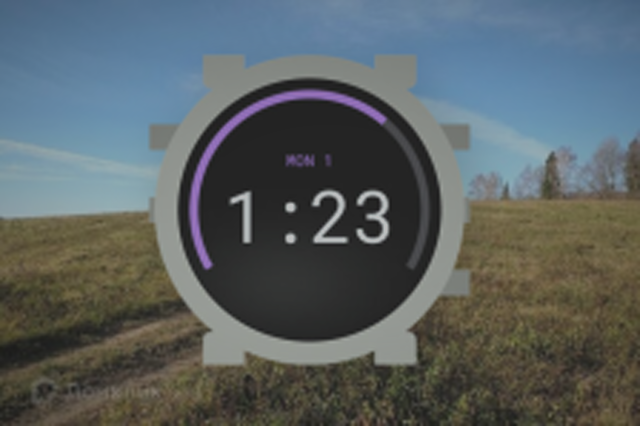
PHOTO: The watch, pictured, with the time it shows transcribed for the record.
1:23
